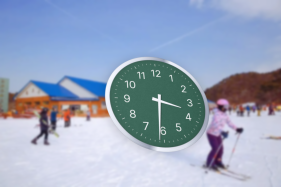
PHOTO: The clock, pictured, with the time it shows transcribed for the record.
3:31
